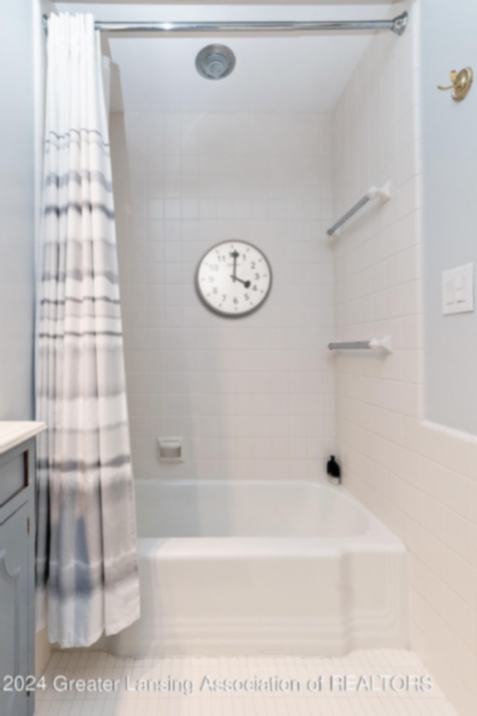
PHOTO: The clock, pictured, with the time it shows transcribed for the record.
4:01
